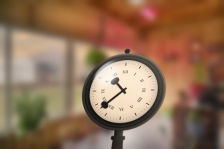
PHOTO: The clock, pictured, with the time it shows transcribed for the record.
10:38
